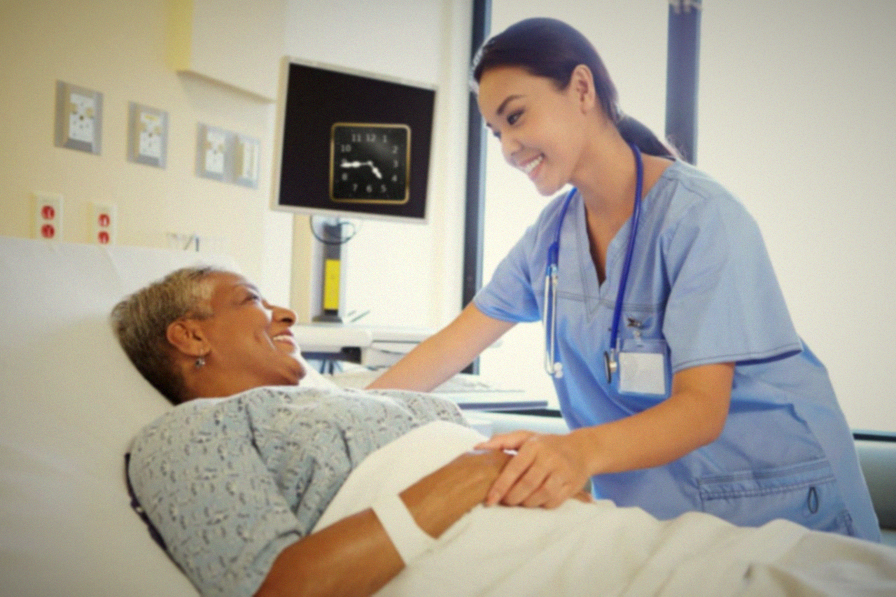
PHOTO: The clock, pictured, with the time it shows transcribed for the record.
4:44
